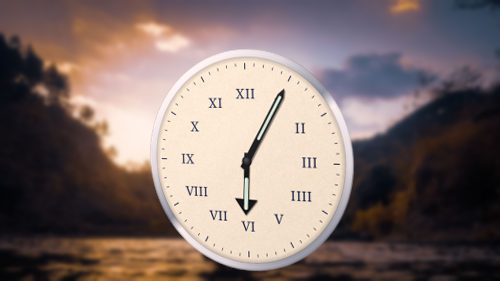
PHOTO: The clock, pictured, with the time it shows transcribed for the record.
6:05
